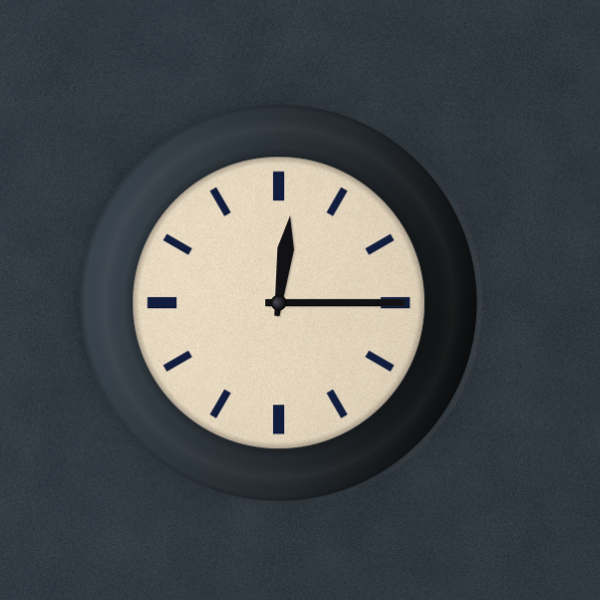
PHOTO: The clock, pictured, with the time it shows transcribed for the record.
12:15
